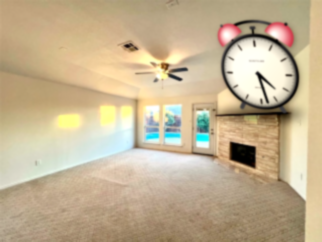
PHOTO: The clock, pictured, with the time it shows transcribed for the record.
4:28
